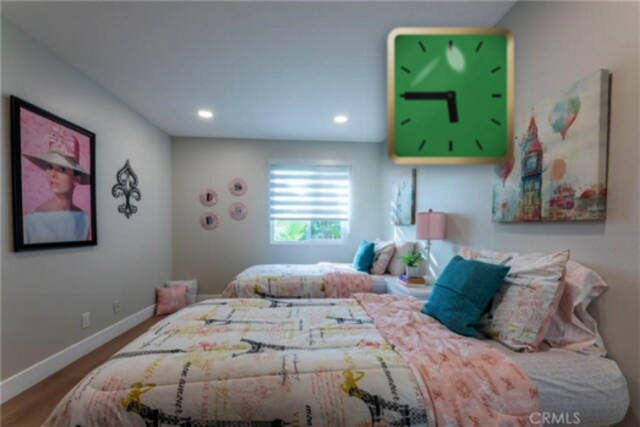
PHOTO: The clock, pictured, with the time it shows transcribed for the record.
5:45
